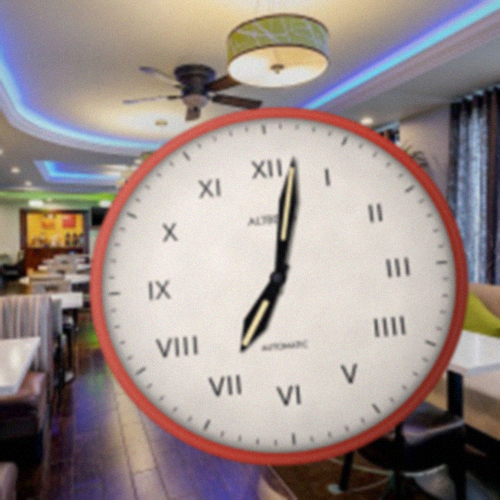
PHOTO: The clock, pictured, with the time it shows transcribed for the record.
7:02
